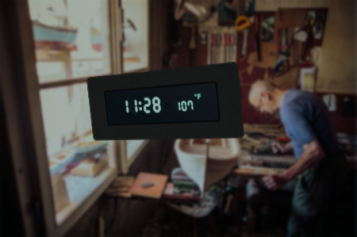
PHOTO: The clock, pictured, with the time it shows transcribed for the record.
11:28
